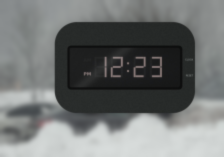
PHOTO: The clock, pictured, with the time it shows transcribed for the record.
12:23
